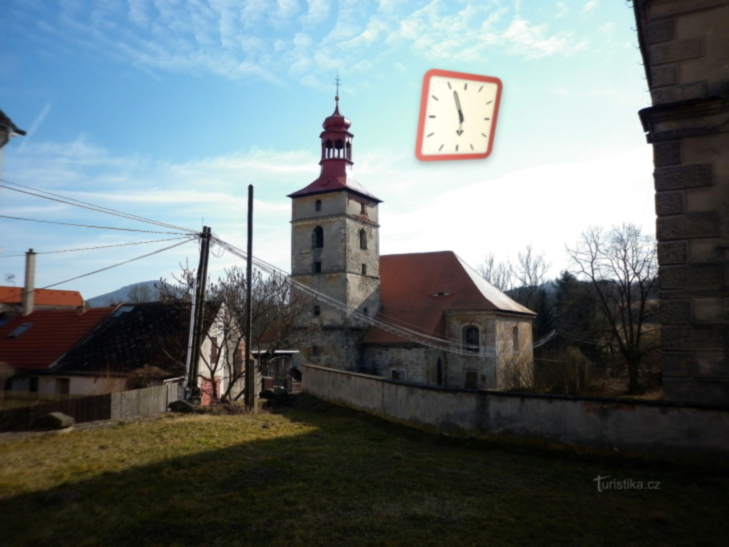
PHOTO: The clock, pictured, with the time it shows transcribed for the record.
5:56
